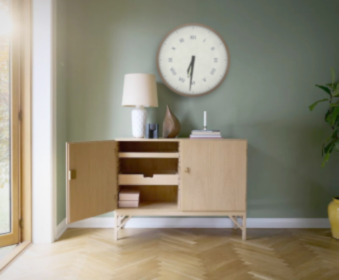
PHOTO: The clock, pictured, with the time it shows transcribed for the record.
6:31
